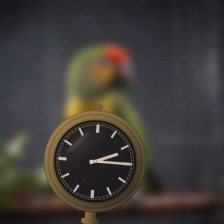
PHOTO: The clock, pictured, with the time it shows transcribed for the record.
2:15
